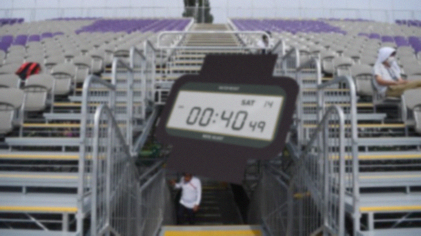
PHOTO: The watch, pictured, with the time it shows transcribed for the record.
0:40
